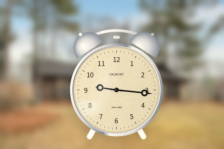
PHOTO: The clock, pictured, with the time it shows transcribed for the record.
9:16
